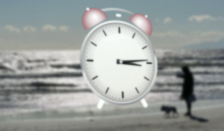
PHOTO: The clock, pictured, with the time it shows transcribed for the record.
3:14
